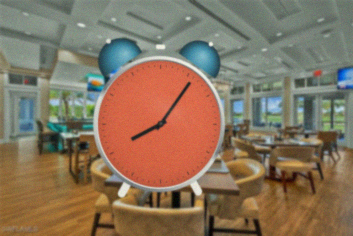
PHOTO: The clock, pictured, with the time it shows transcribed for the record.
8:06
